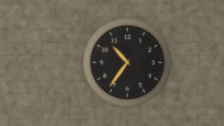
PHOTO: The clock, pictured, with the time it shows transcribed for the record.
10:36
